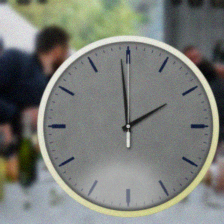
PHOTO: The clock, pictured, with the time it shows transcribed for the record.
1:59:00
